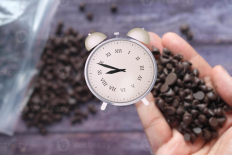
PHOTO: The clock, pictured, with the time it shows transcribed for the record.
8:49
